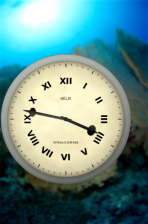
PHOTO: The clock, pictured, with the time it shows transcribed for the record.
3:47
